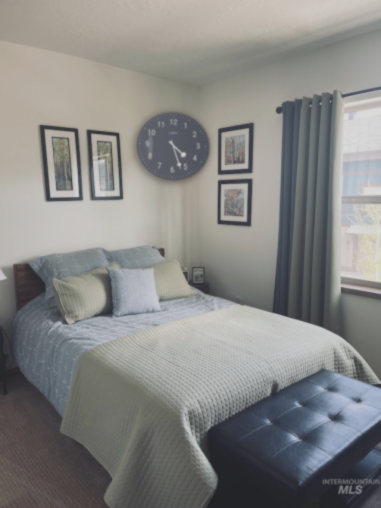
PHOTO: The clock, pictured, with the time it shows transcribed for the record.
4:27
